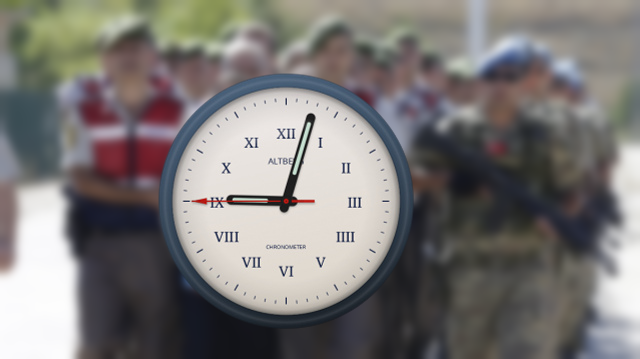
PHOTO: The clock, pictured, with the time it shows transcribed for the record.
9:02:45
